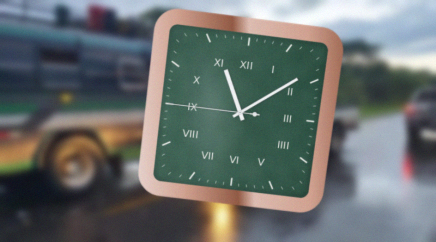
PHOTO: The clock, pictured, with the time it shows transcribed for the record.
11:08:45
